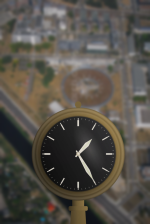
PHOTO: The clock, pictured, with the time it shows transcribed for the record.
1:25
